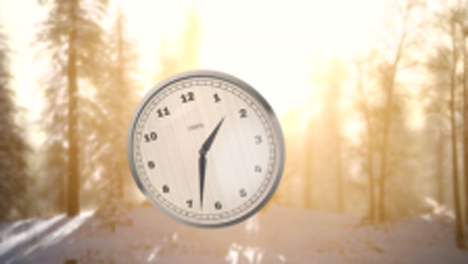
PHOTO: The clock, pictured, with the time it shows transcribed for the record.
1:33
